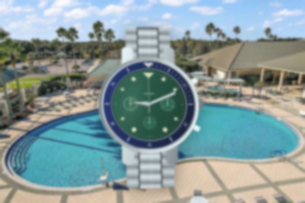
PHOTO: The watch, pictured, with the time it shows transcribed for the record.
9:11
